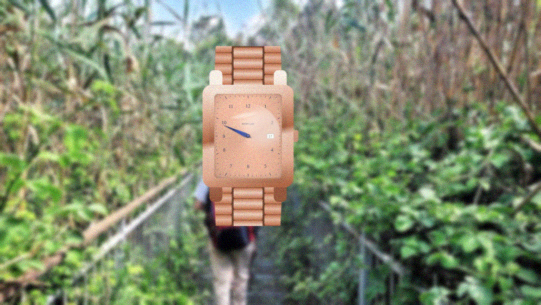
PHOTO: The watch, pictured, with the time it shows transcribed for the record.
9:49
